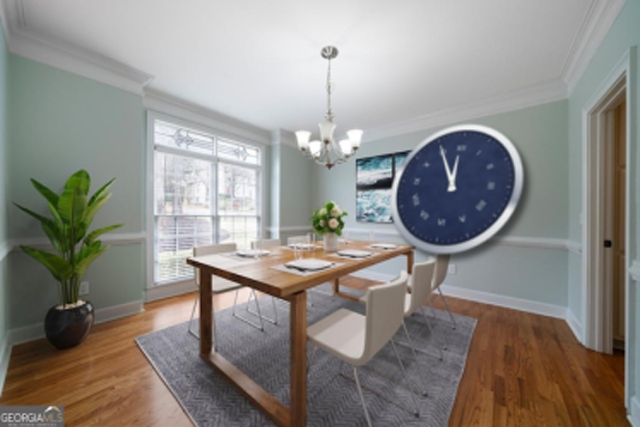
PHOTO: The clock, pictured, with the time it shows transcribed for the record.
11:55
